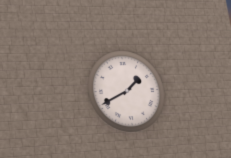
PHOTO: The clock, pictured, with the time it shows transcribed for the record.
1:41
